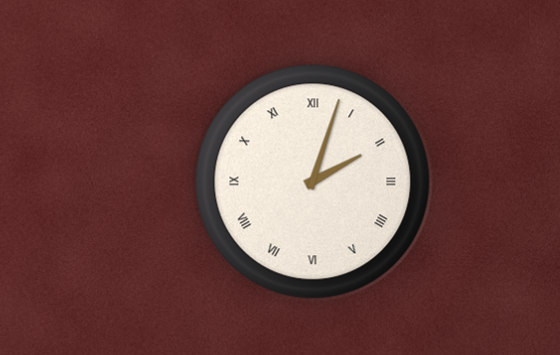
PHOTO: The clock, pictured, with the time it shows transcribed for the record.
2:03
